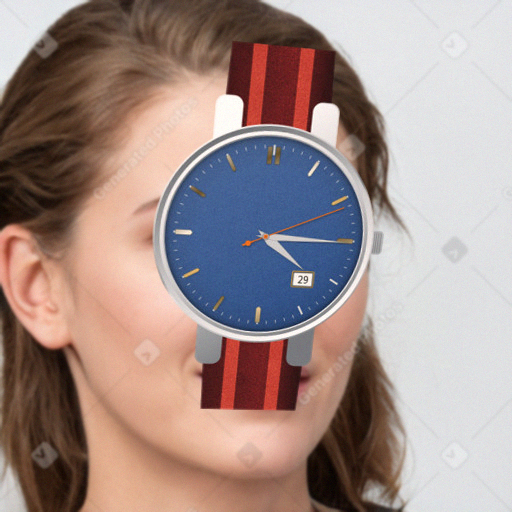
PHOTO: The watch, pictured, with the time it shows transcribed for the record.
4:15:11
